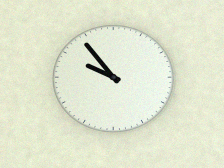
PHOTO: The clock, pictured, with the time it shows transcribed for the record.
9:54
